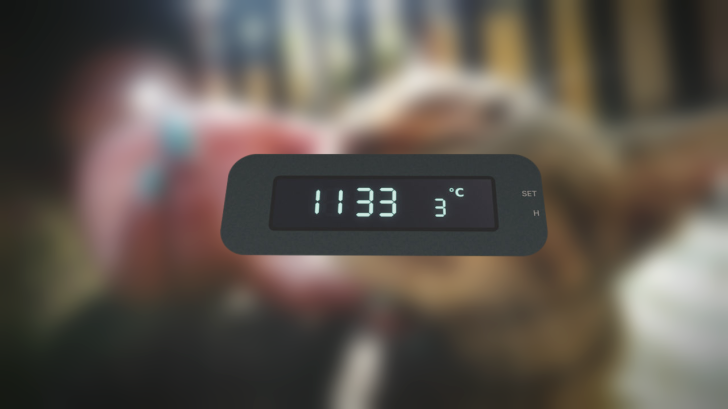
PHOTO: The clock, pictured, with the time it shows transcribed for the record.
11:33
